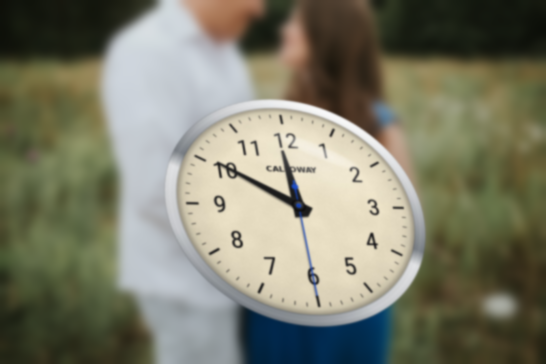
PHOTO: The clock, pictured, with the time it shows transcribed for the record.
11:50:30
